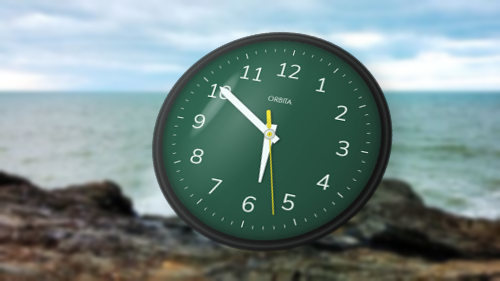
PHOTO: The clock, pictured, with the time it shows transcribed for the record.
5:50:27
